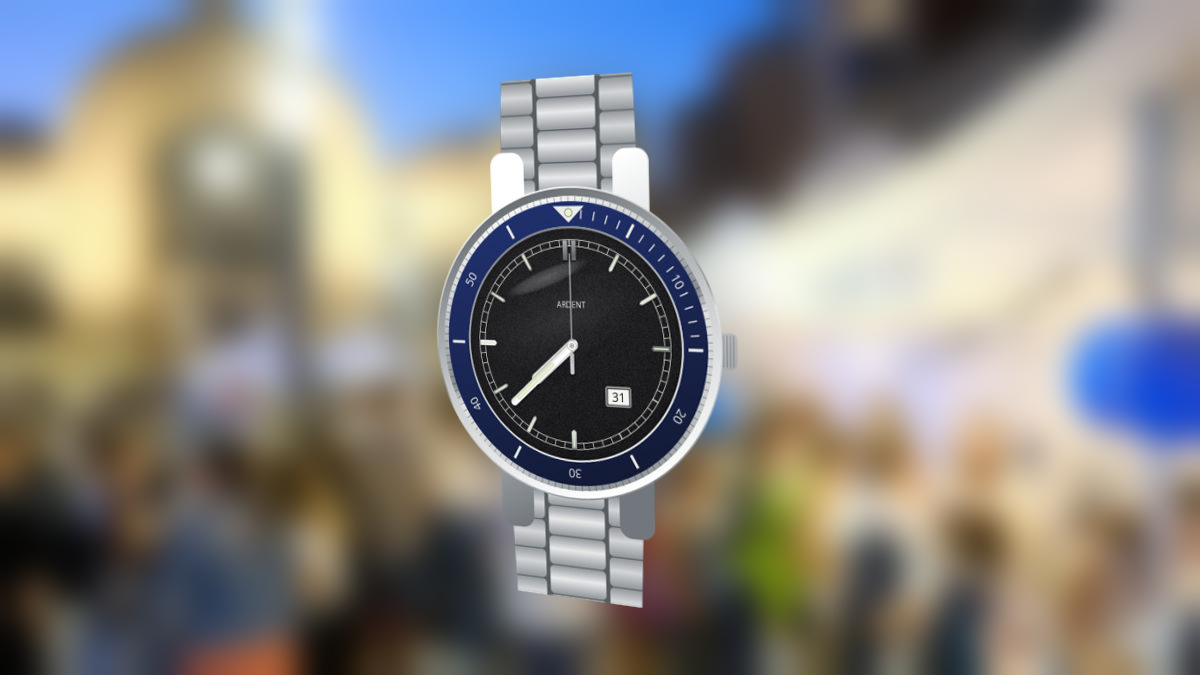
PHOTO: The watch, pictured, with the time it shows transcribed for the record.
7:38:00
